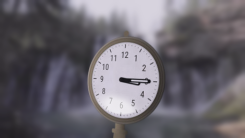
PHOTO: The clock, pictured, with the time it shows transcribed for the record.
3:15
